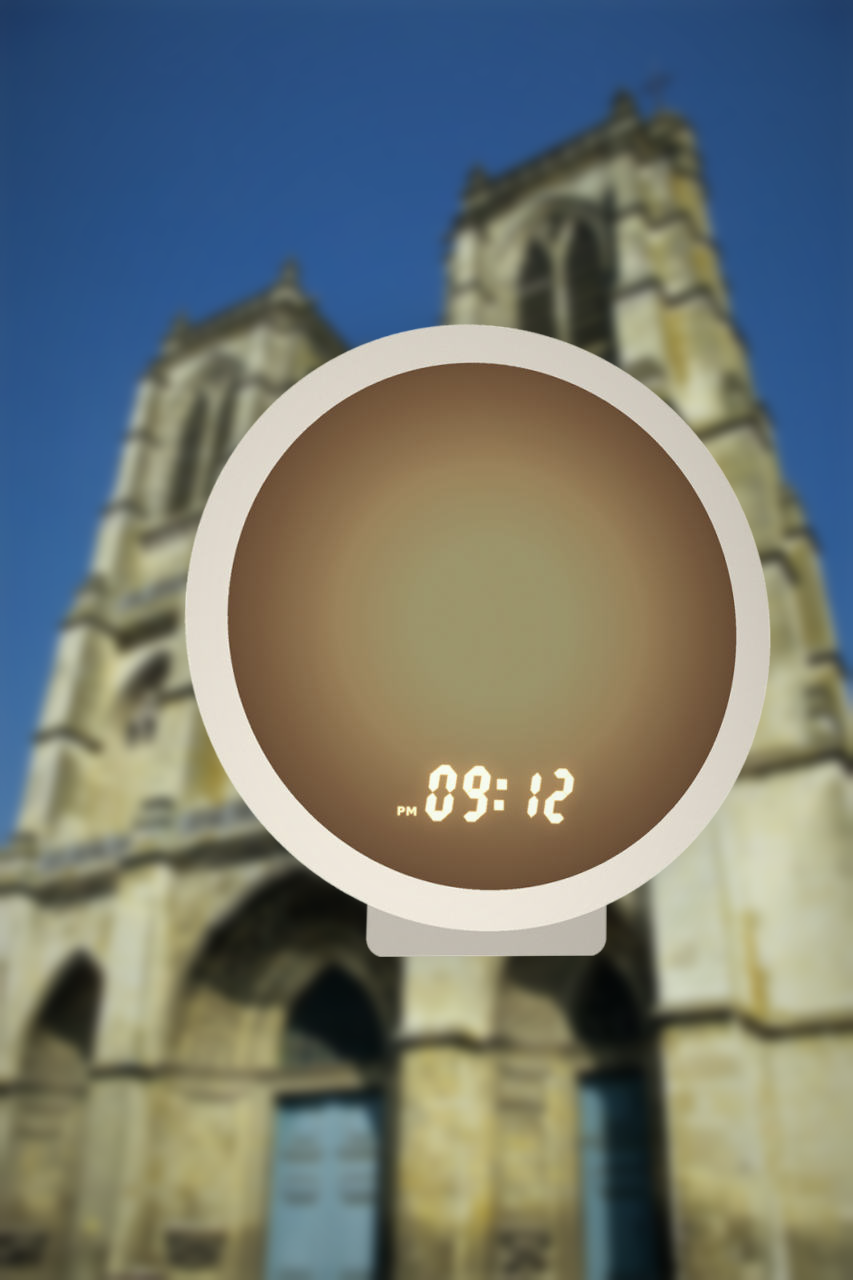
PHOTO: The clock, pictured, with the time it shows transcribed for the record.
9:12
